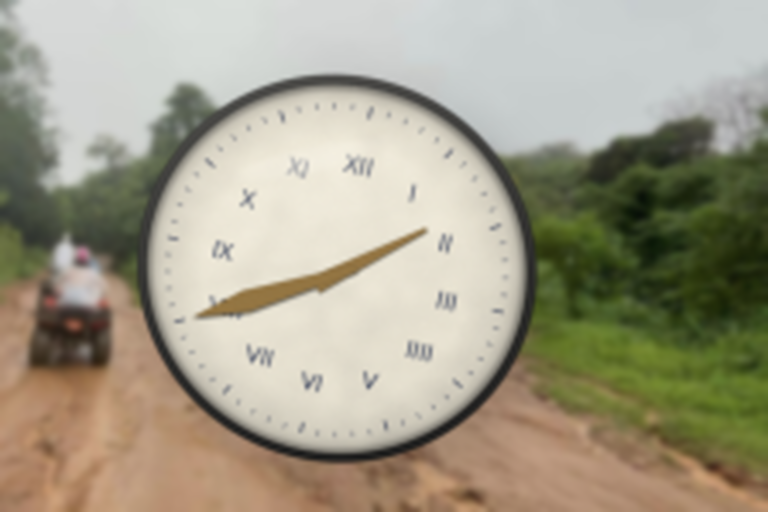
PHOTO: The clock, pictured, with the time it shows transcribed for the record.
1:40
